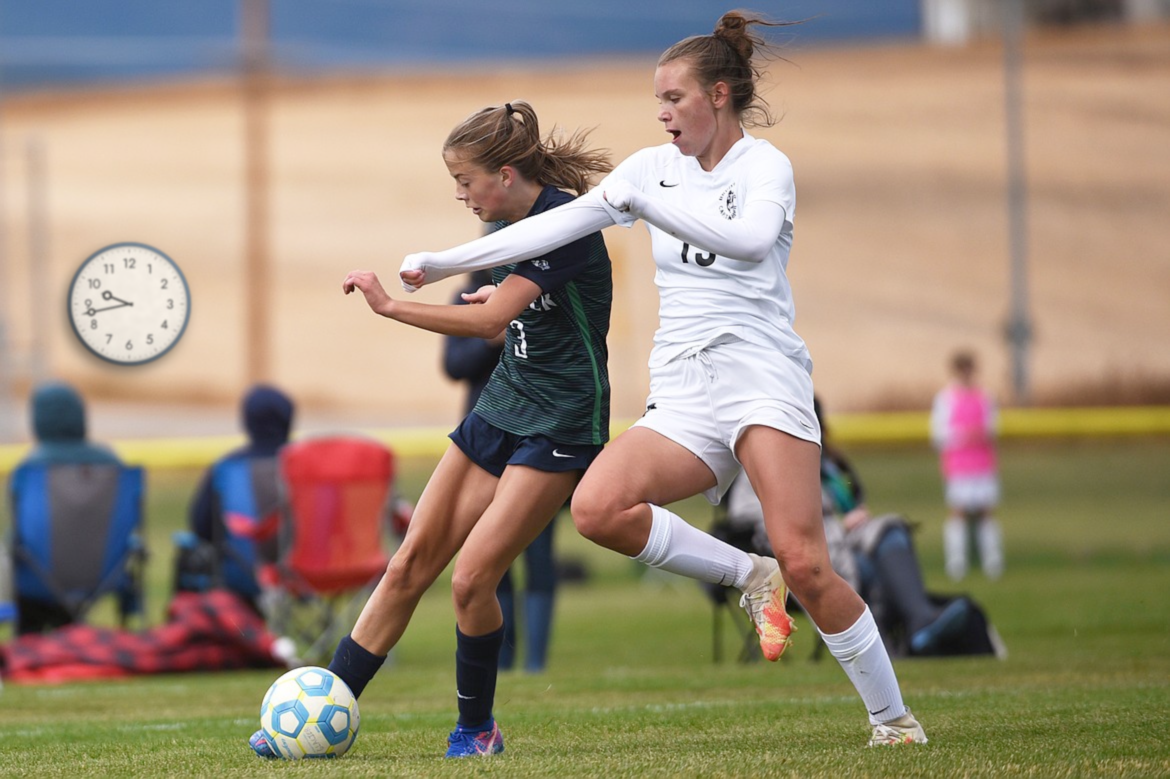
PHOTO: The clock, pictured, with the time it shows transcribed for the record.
9:43
